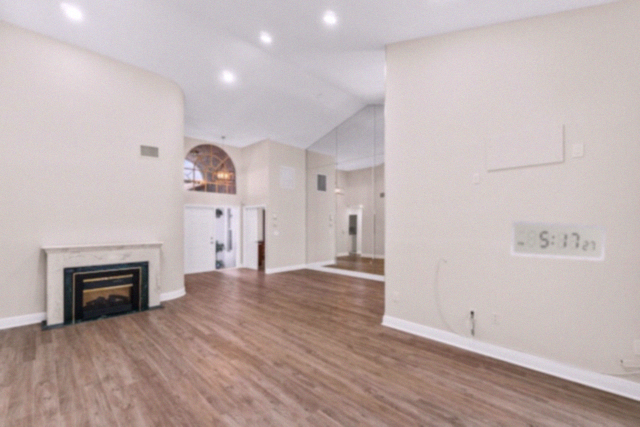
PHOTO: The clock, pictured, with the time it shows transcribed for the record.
5:17
